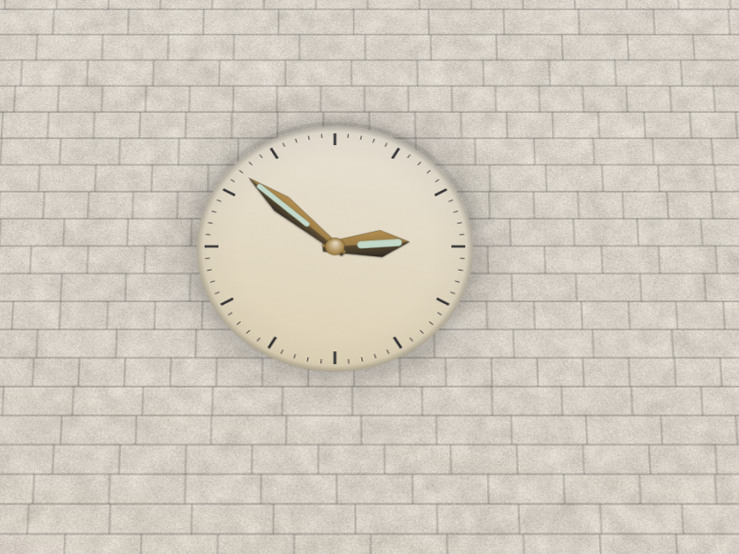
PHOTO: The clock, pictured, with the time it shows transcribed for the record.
2:52
